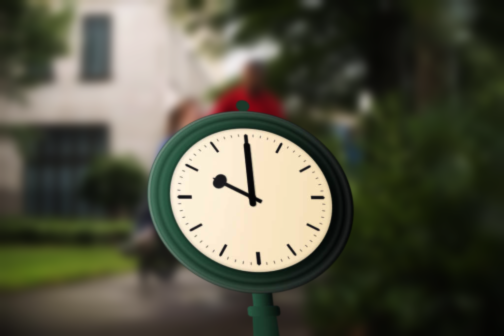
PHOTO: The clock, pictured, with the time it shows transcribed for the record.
10:00
